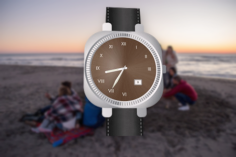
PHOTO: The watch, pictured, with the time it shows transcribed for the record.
8:35
